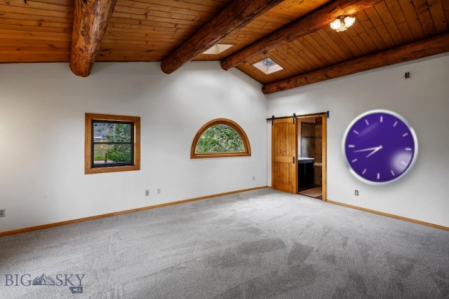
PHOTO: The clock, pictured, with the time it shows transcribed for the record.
7:43
